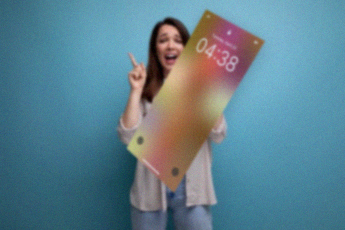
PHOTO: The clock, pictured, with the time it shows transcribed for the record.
4:38
